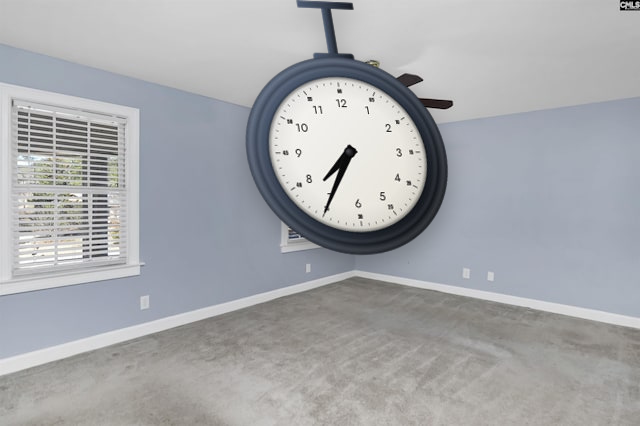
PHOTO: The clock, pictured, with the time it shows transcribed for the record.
7:35
